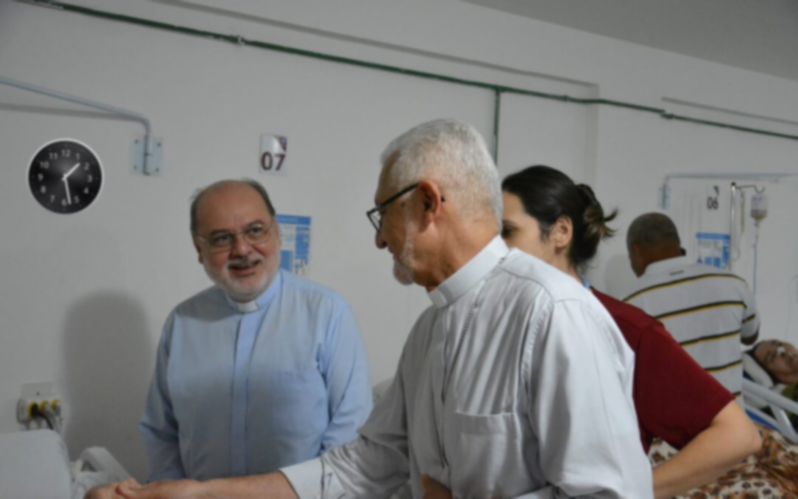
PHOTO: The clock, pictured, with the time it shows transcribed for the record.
1:28
